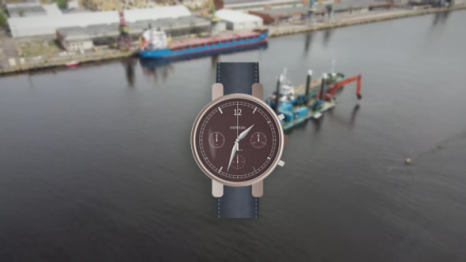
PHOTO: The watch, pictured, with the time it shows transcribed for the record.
1:33
